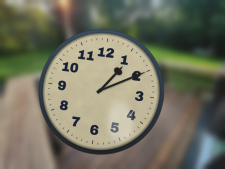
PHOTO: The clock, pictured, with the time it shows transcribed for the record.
1:10
